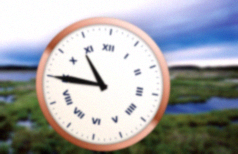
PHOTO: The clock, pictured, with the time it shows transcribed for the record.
10:45
